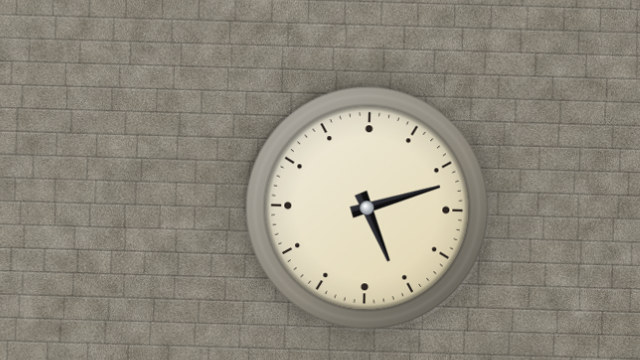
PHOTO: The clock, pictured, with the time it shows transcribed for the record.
5:12
